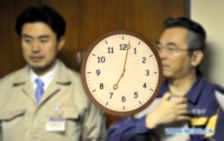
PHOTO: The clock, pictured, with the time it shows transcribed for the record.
7:02
